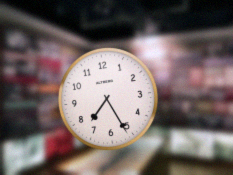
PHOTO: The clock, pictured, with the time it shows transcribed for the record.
7:26
